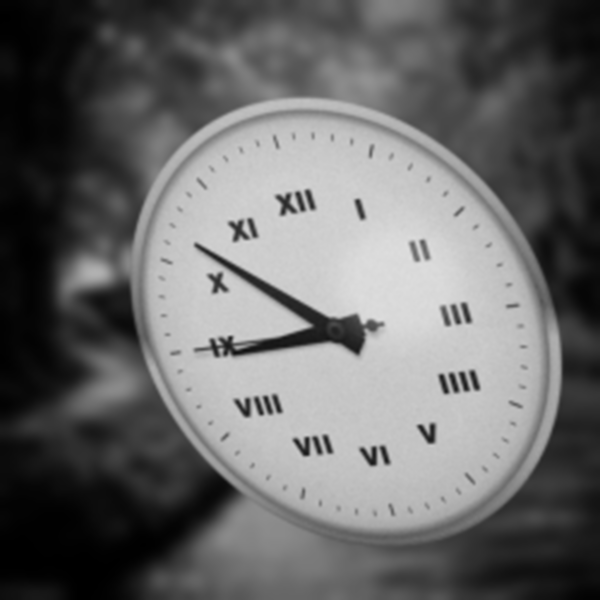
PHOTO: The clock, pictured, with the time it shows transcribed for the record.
8:51:45
